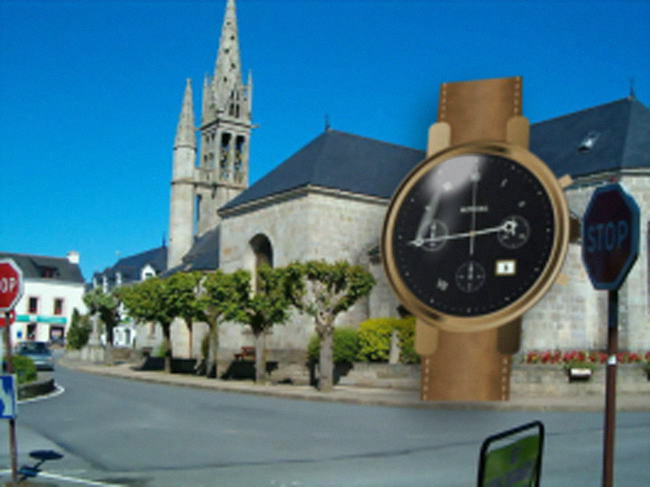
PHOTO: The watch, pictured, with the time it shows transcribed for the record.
2:44
